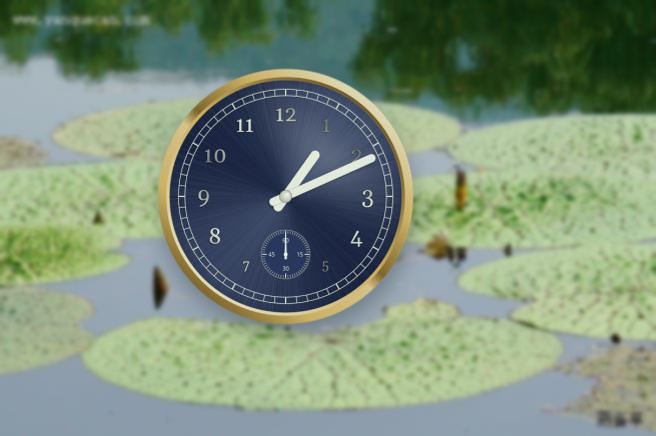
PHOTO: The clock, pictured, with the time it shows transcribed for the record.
1:11
